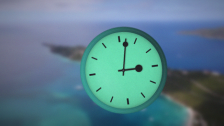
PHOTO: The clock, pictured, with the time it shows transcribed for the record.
3:02
